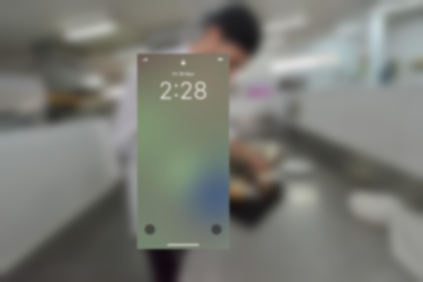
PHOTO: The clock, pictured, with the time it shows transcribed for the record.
2:28
